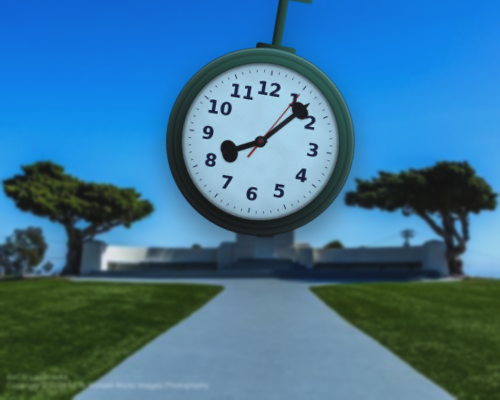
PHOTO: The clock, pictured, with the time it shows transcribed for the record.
8:07:05
